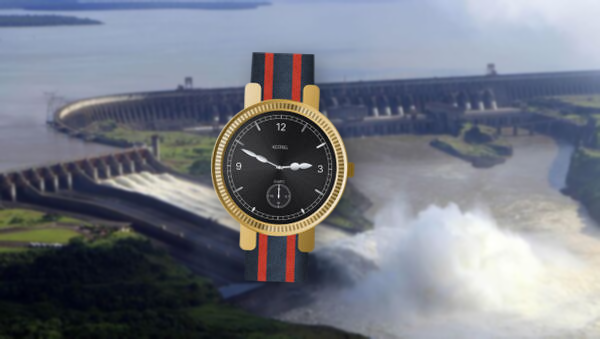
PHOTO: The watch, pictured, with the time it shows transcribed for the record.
2:49
